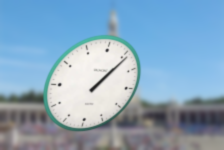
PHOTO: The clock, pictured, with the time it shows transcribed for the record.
1:06
